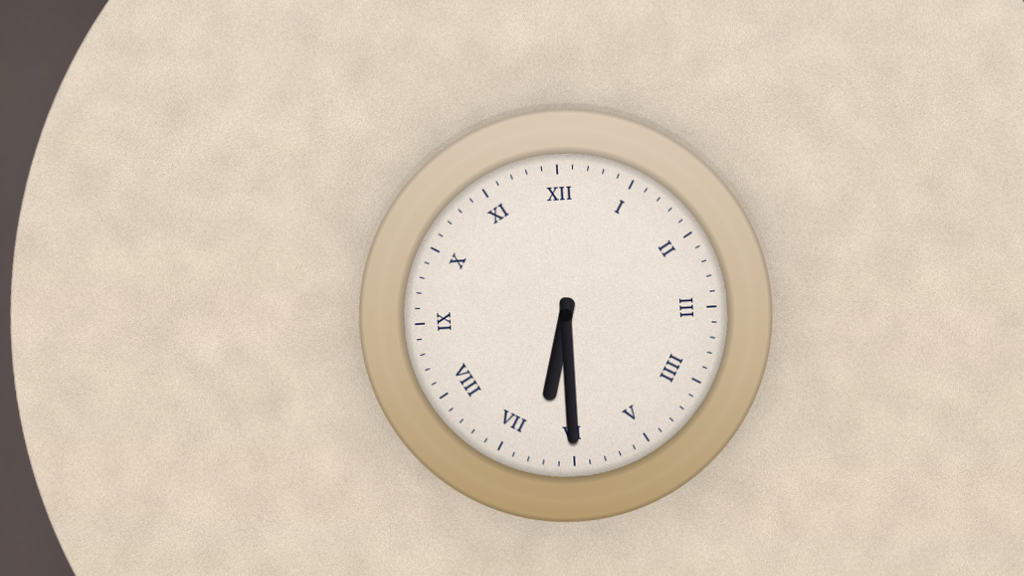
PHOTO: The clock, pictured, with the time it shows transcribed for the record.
6:30
